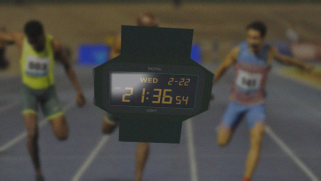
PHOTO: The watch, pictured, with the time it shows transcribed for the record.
21:36:54
